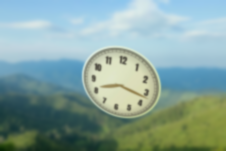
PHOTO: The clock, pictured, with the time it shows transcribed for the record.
8:17
